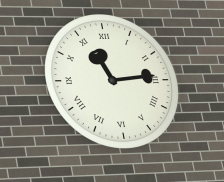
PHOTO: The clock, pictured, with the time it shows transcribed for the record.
11:14
